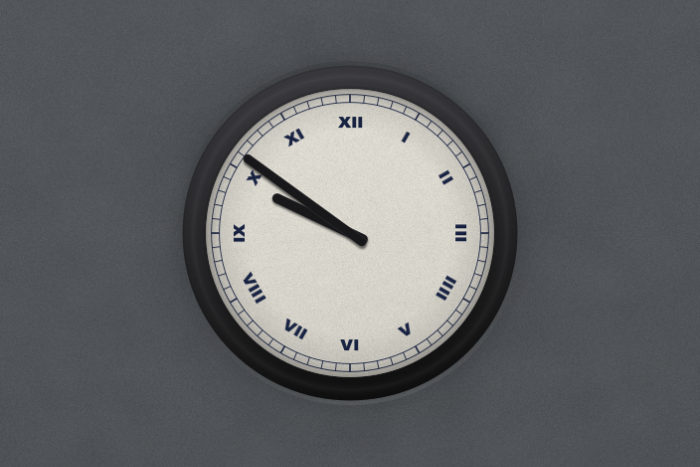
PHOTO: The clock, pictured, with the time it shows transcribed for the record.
9:51
